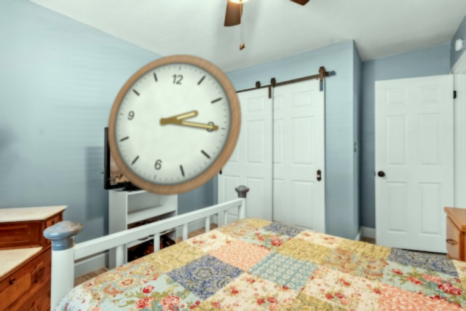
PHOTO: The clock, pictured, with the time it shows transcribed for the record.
2:15
